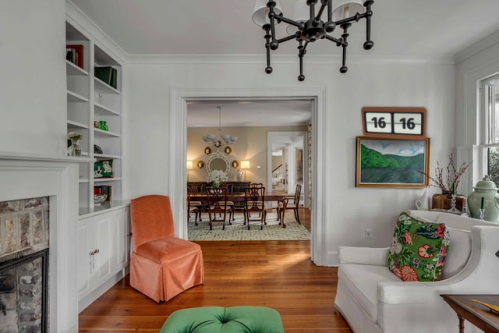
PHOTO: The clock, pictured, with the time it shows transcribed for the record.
16:16
